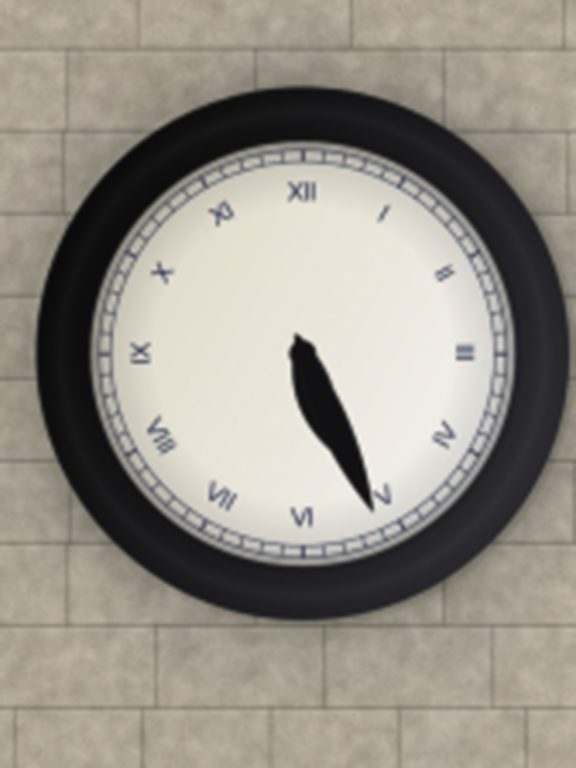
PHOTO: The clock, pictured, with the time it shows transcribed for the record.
5:26
